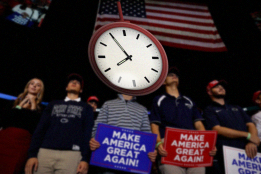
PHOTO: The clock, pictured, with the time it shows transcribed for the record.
7:55
